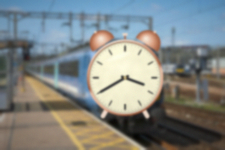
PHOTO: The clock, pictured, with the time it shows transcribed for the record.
3:40
